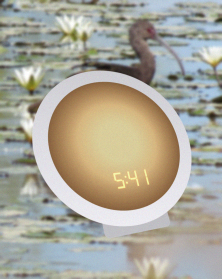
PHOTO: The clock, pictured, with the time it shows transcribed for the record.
5:41
